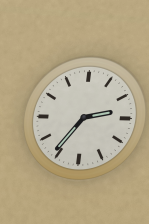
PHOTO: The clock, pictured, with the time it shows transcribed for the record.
2:36
